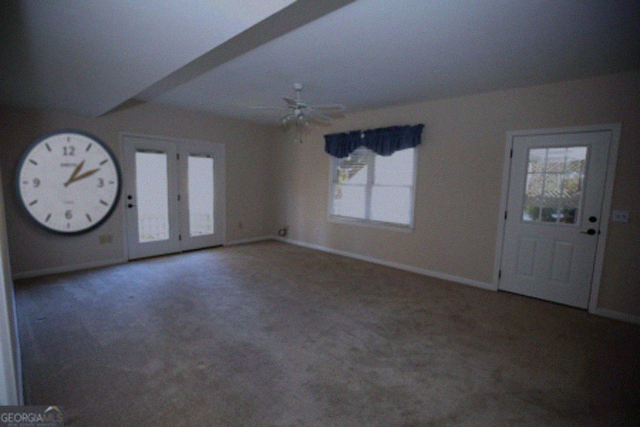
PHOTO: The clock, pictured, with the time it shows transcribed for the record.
1:11
